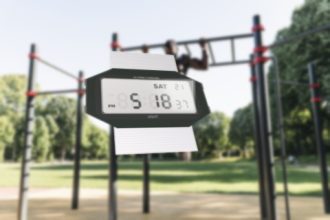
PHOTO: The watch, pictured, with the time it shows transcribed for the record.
5:18:37
